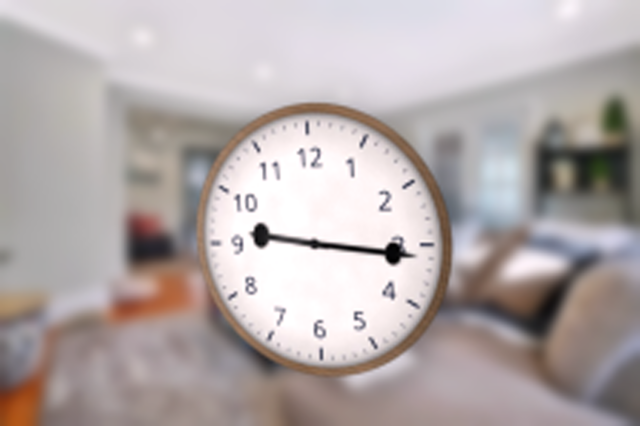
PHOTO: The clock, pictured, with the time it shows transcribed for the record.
9:16
